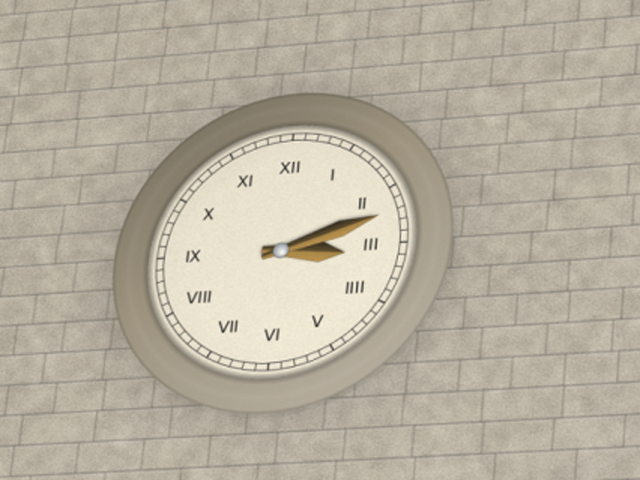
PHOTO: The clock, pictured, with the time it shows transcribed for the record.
3:12
